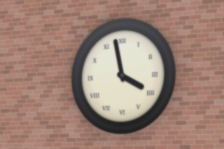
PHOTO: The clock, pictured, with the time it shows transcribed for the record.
3:58
